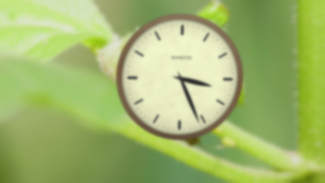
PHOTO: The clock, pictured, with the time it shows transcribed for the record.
3:26
